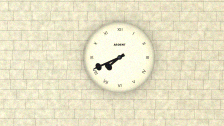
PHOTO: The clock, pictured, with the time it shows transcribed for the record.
7:41
